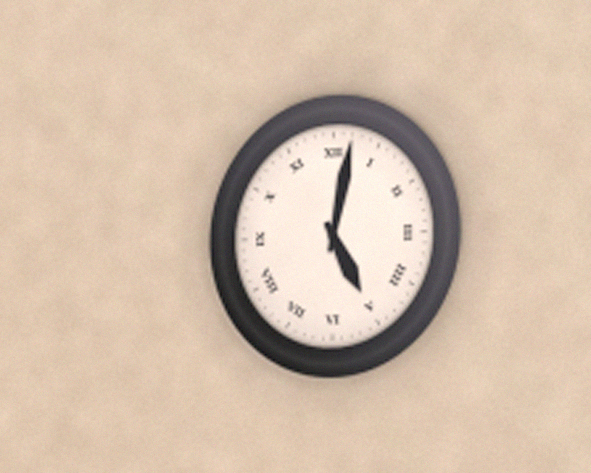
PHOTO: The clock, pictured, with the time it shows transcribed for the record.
5:02
